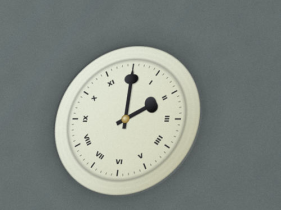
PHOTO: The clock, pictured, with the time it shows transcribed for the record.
2:00
